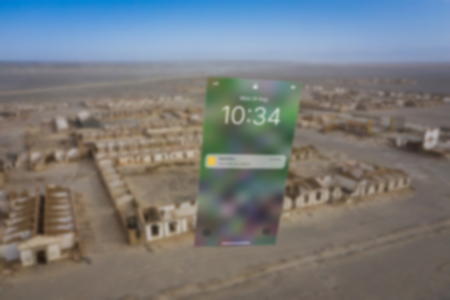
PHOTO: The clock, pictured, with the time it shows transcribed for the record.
10:34
